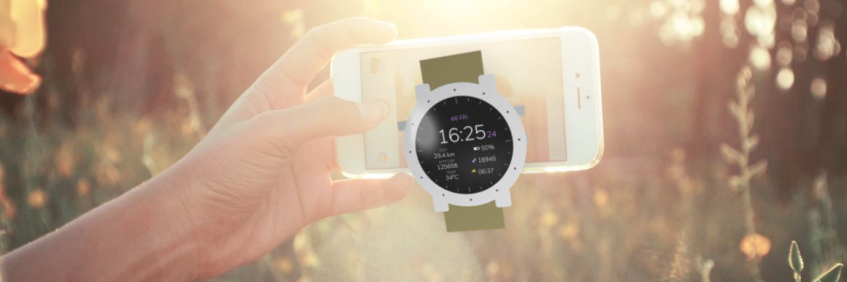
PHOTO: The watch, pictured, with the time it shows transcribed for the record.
16:25
